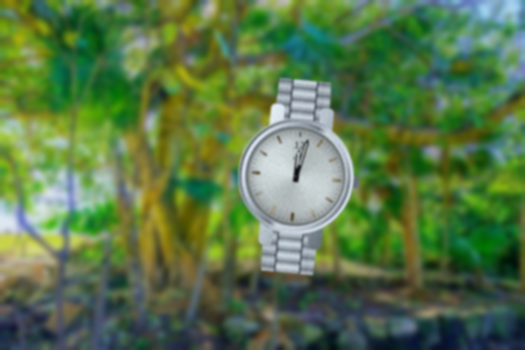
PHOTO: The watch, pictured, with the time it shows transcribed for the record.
12:02
